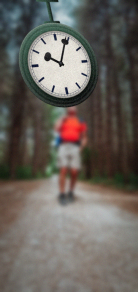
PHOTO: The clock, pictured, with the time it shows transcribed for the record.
10:04
